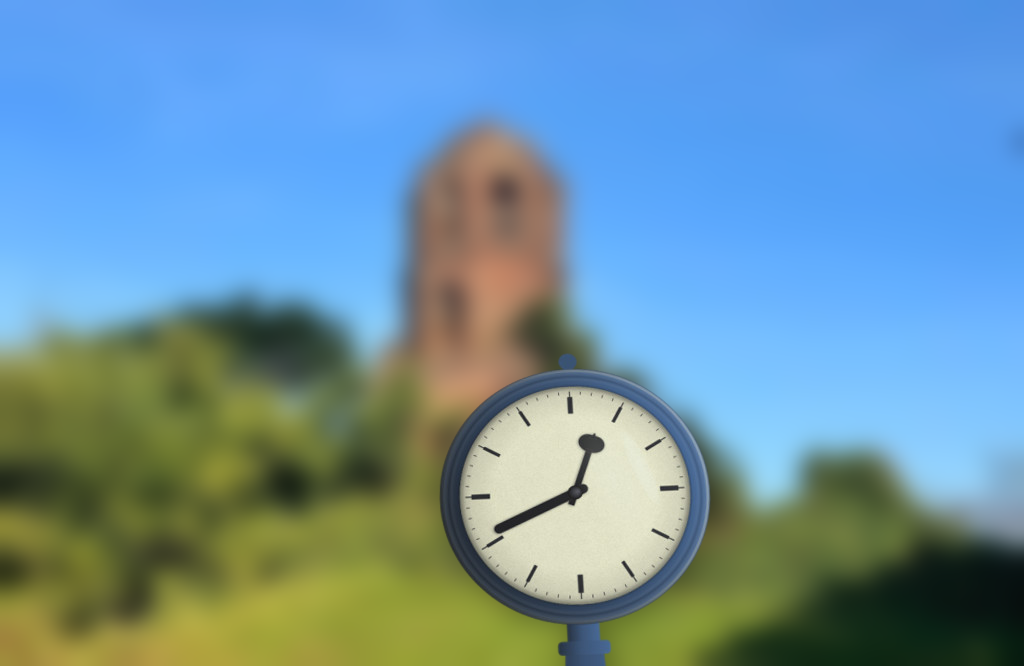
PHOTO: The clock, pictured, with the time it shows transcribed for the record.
12:41
